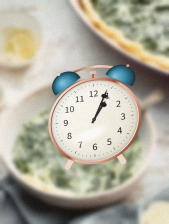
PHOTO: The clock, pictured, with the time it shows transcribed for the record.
1:04
